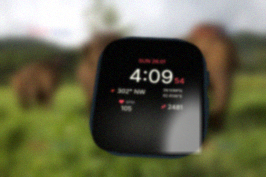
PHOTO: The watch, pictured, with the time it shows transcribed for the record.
4:09
